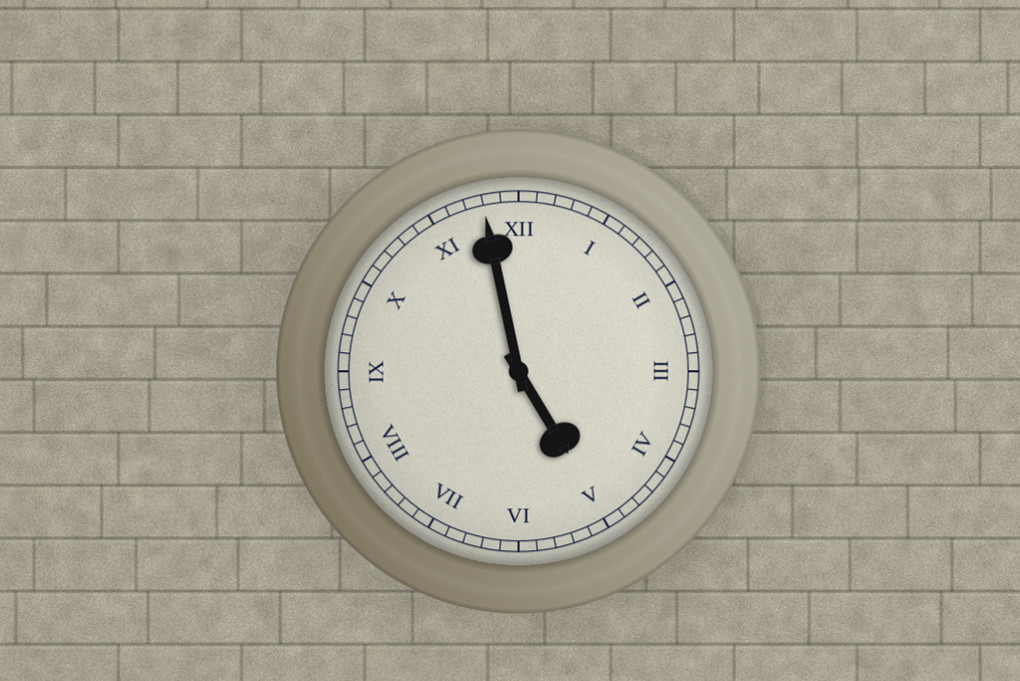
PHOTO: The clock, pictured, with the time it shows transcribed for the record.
4:58
